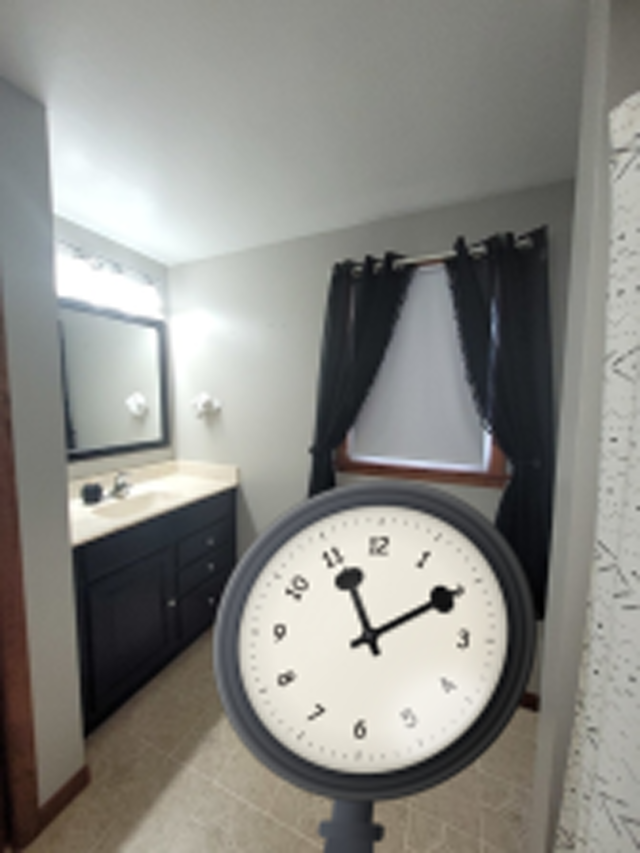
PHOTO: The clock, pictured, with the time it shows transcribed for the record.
11:10
